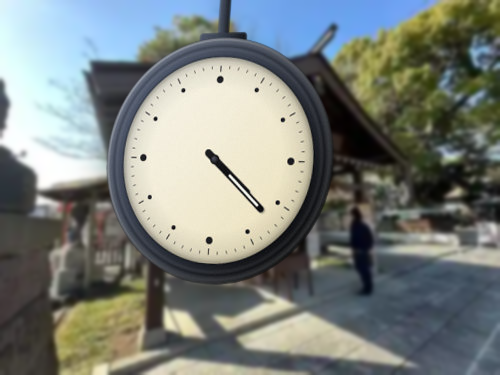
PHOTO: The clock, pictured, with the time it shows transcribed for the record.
4:22
